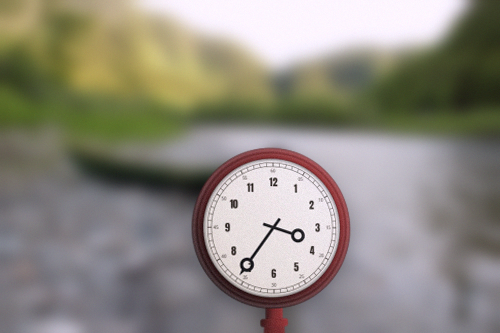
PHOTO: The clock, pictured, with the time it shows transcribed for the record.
3:36
